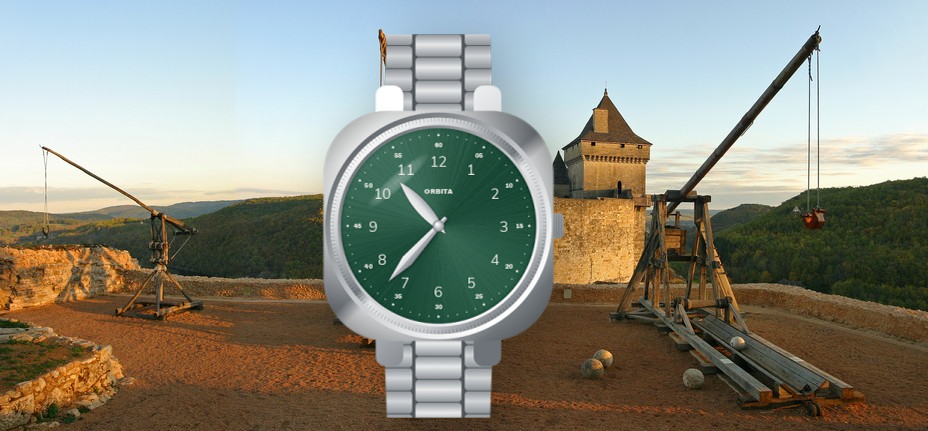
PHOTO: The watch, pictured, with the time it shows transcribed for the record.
10:37
